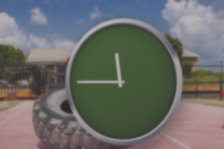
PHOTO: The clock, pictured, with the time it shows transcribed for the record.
11:45
